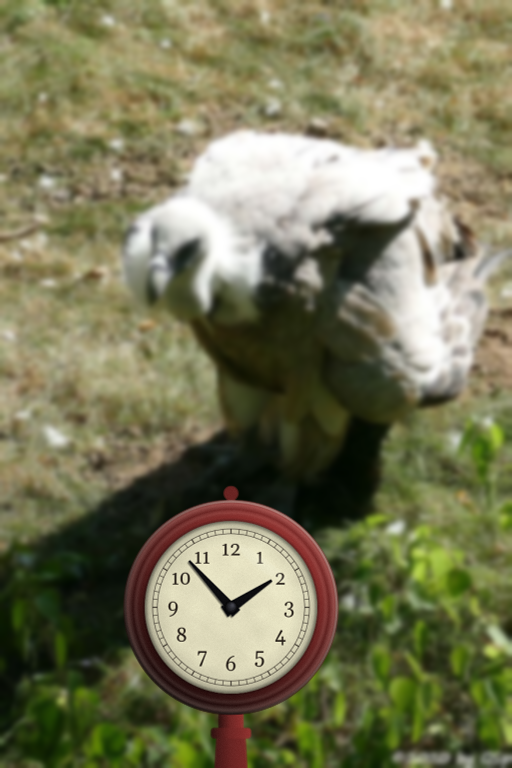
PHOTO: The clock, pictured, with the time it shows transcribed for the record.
1:53
